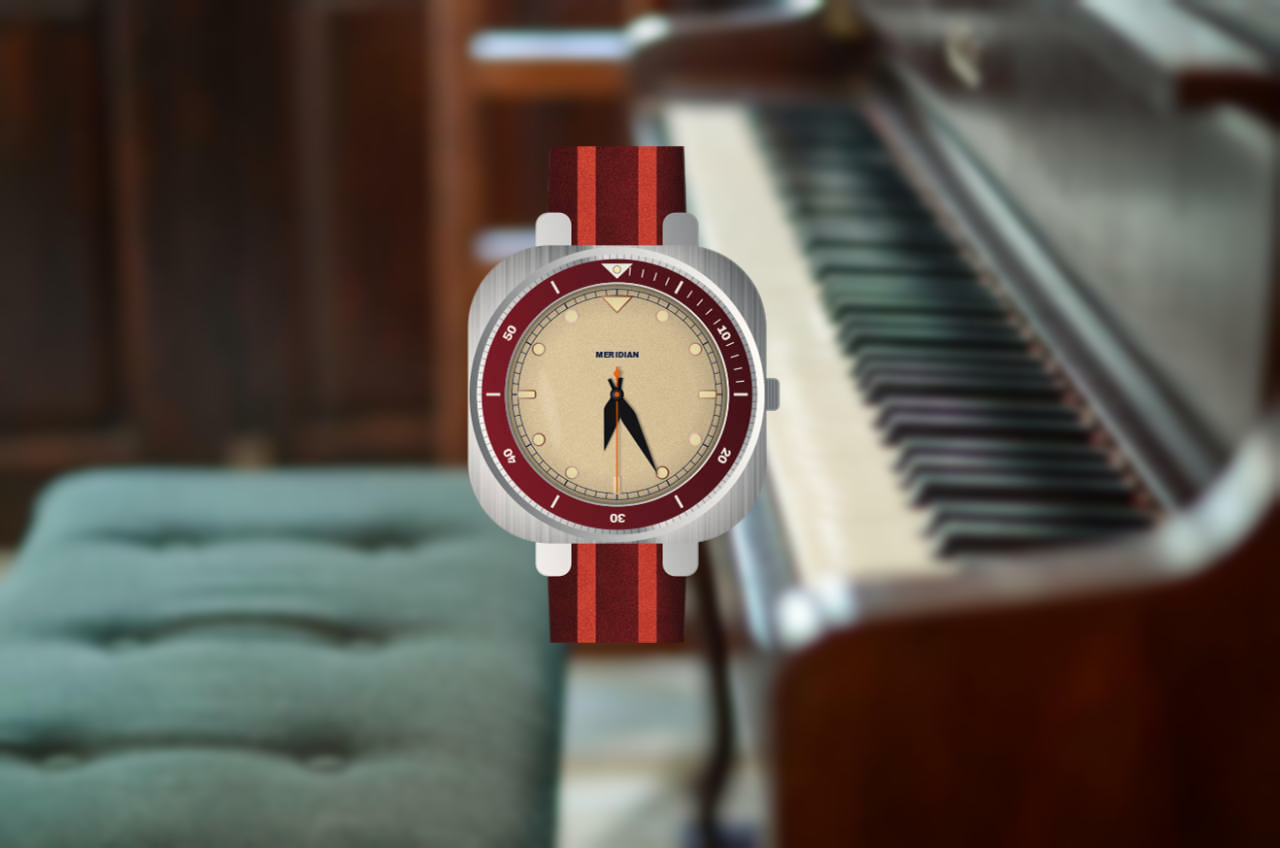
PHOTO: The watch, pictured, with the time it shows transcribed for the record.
6:25:30
